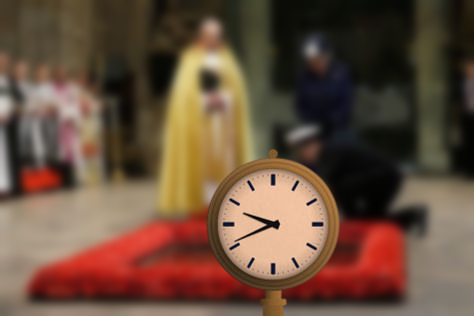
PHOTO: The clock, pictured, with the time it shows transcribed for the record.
9:41
